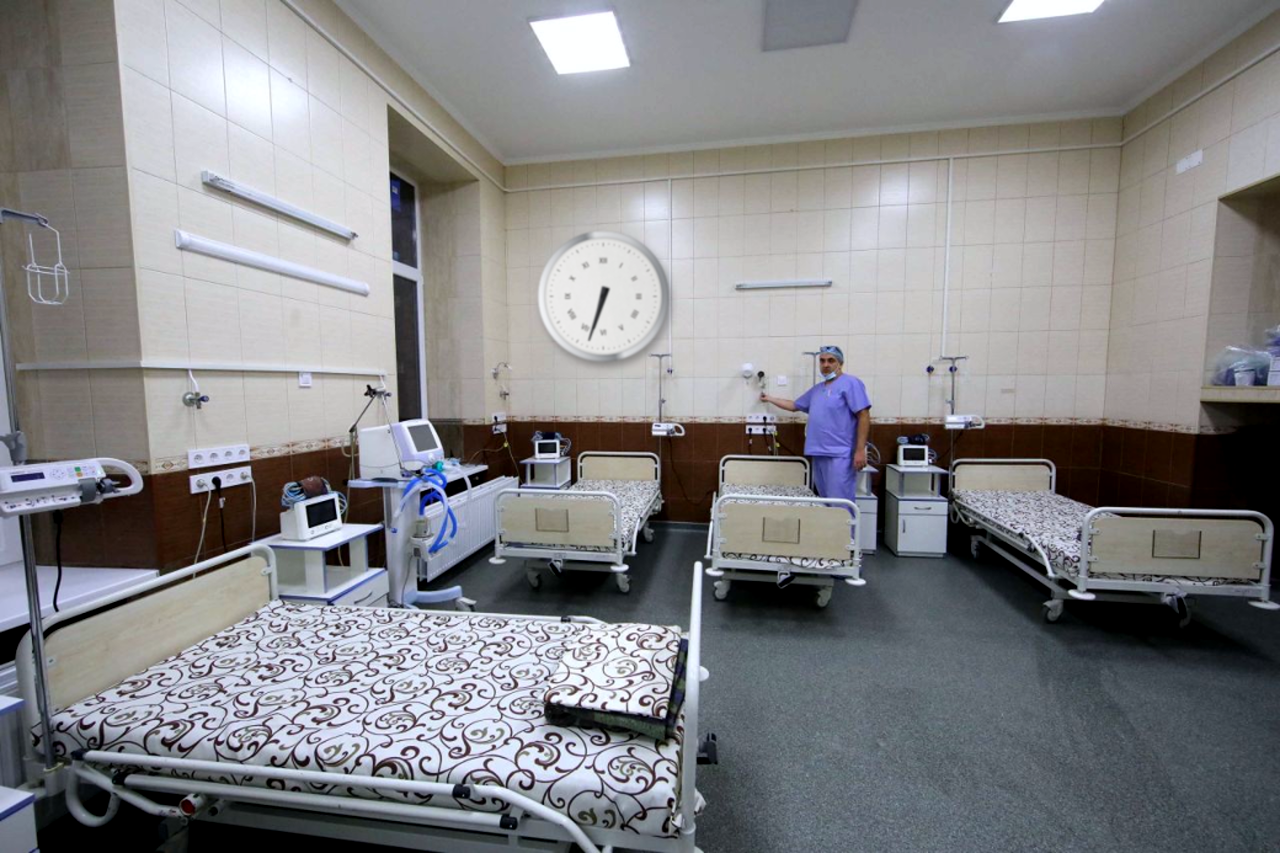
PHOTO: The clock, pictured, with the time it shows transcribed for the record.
6:33
